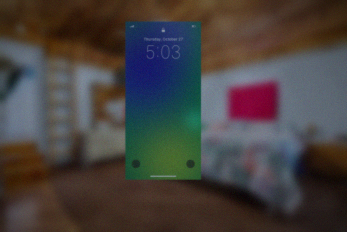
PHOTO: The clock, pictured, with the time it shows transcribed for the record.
5:03
